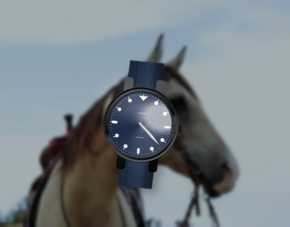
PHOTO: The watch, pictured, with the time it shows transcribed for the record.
4:22
